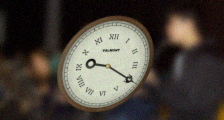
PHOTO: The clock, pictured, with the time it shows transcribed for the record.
9:20
